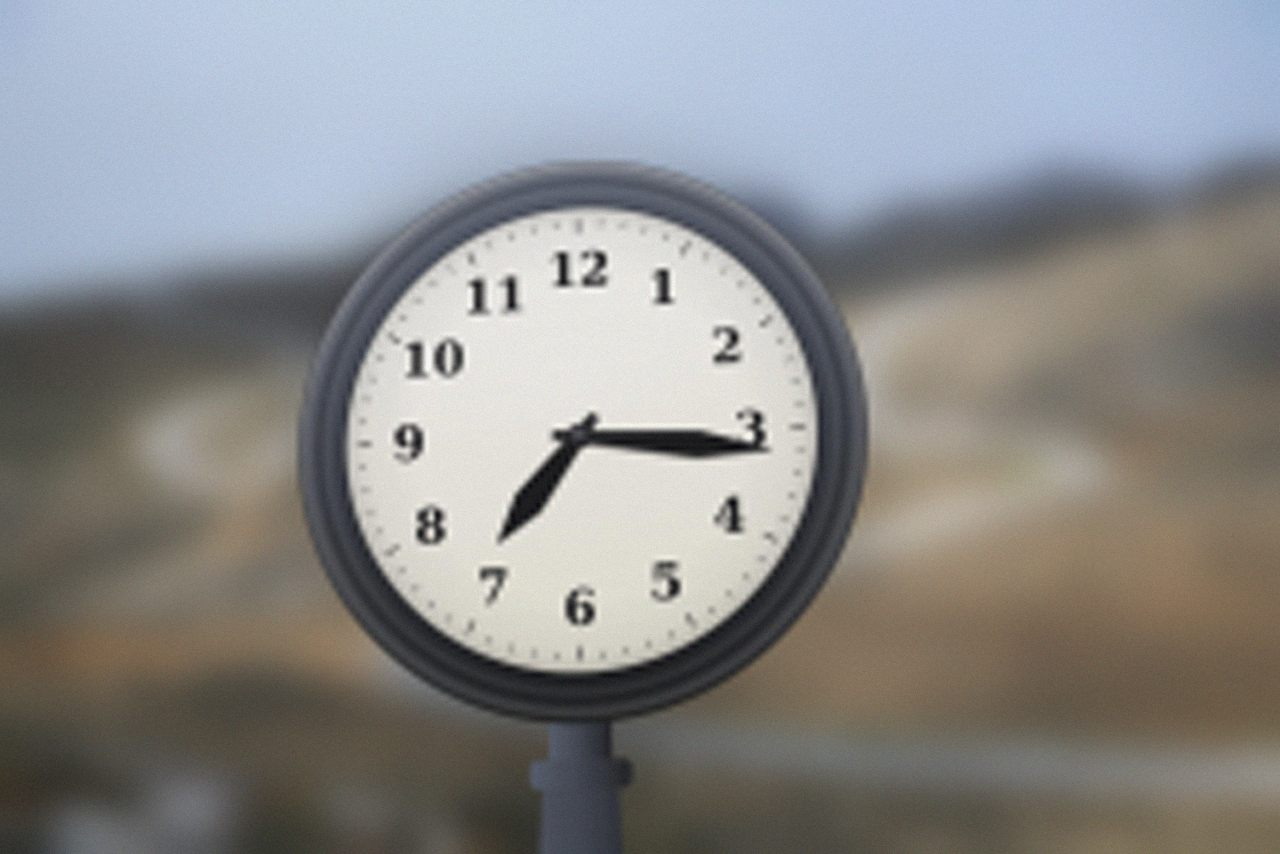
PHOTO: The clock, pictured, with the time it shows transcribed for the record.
7:16
